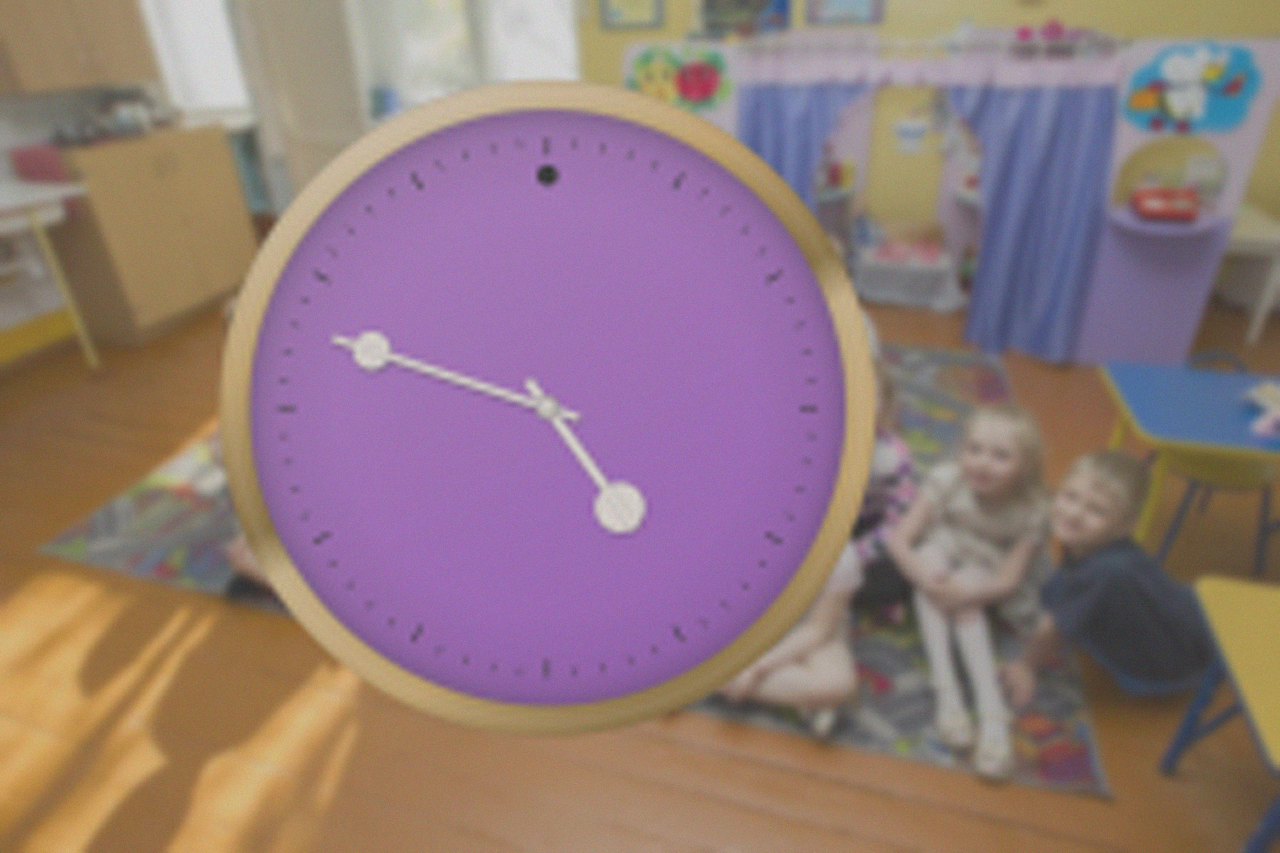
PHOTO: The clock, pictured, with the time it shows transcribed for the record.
4:48
